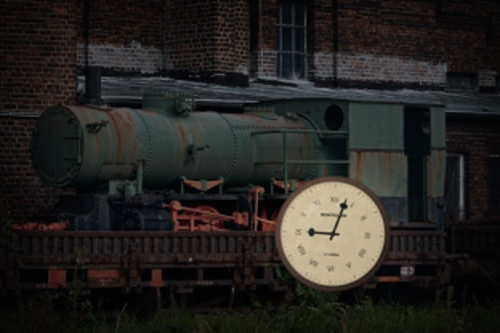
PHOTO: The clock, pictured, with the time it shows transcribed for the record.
9:03
